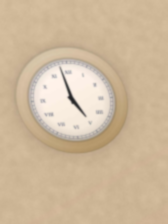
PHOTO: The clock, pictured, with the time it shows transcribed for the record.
4:58
